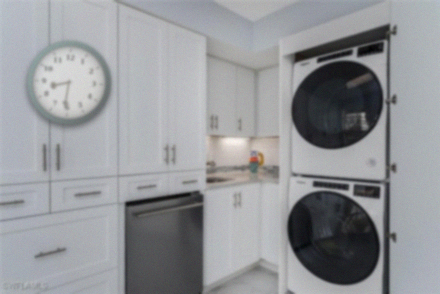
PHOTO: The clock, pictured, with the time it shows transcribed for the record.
8:31
